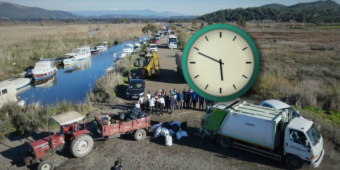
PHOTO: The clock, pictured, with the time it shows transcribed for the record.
5:49
